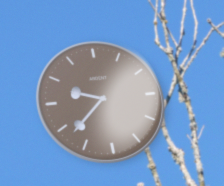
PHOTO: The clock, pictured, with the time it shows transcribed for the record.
9:38
